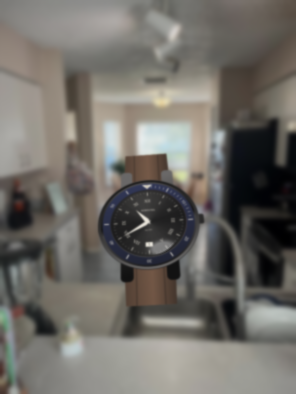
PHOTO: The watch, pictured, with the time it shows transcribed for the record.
10:40
